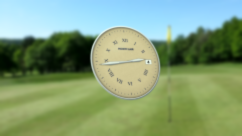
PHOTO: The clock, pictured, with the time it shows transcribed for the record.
2:44
